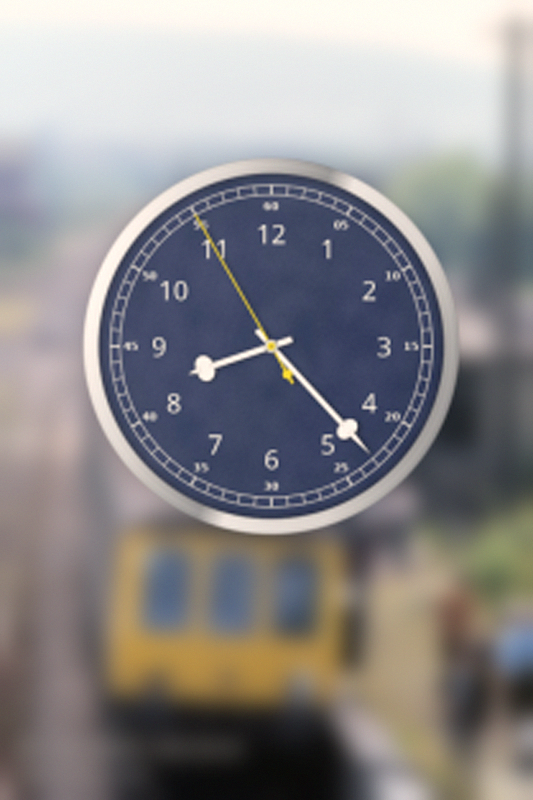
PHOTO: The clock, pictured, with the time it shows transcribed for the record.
8:22:55
